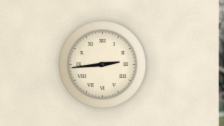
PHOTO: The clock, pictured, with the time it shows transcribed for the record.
2:44
